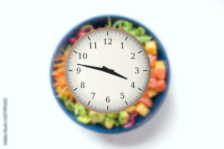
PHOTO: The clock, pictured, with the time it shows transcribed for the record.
3:47
